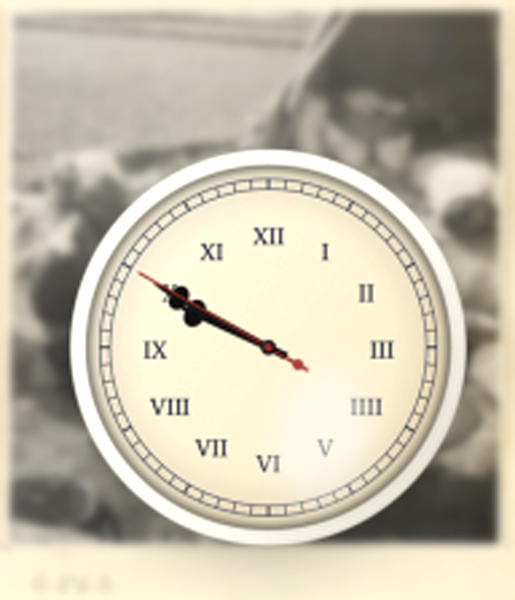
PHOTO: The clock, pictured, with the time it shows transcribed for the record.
9:49:50
